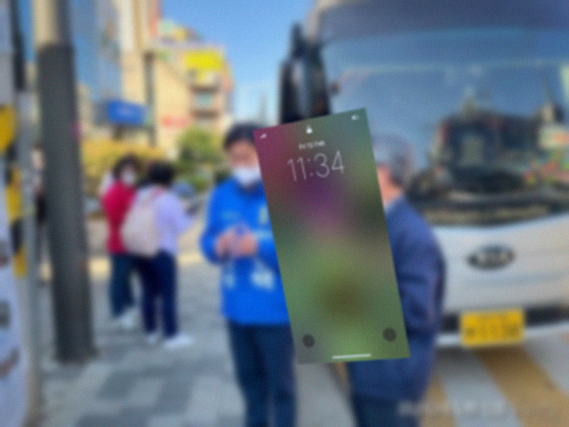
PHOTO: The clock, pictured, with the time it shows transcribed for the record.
11:34
